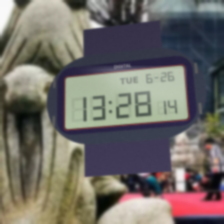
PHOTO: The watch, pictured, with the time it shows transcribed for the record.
13:28:14
